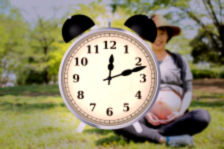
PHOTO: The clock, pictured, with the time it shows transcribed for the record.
12:12
